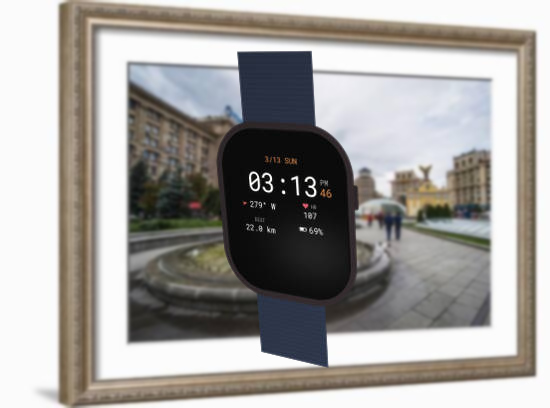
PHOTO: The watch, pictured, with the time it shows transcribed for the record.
3:13:46
